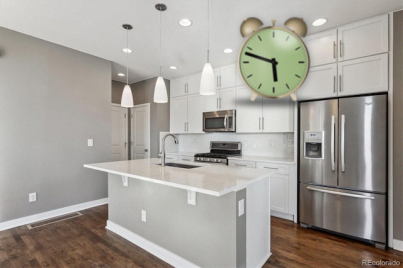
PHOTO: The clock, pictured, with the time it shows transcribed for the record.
5:48
